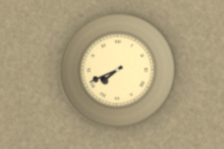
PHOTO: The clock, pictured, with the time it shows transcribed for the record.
7:41
